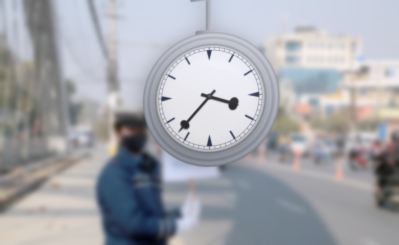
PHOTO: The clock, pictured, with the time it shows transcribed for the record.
3:37
